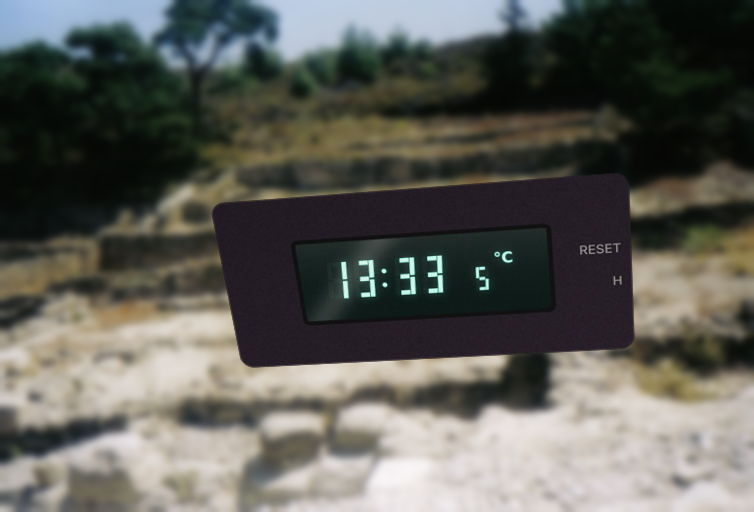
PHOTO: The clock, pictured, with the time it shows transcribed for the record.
13:33
